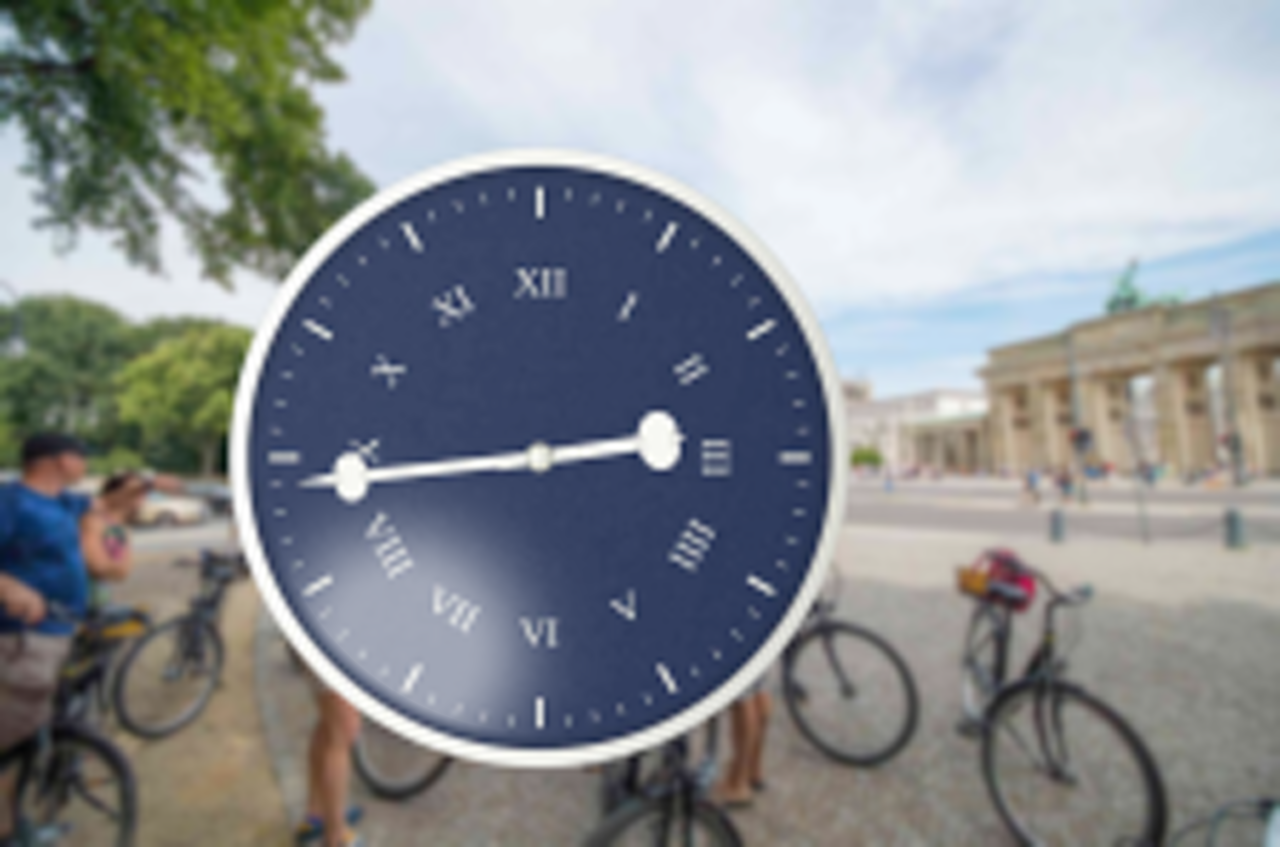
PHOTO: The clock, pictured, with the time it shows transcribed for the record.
2:44
